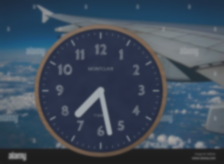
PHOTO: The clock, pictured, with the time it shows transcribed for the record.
7:28
